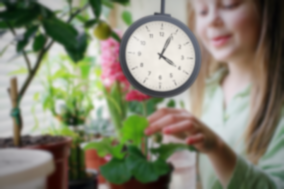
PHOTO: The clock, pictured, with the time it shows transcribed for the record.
4:04
